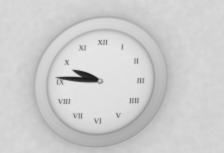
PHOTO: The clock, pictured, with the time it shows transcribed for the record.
9:46
